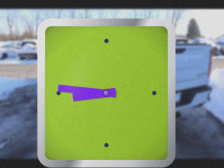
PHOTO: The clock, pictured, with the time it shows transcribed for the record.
8:46
